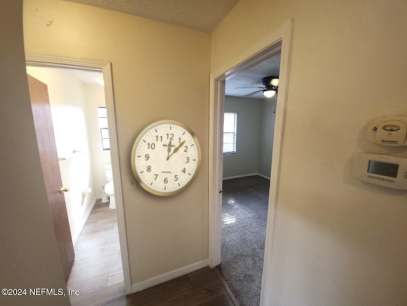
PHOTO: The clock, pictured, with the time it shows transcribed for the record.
12:07
